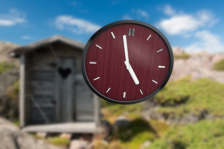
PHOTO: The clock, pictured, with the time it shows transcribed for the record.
4:58
